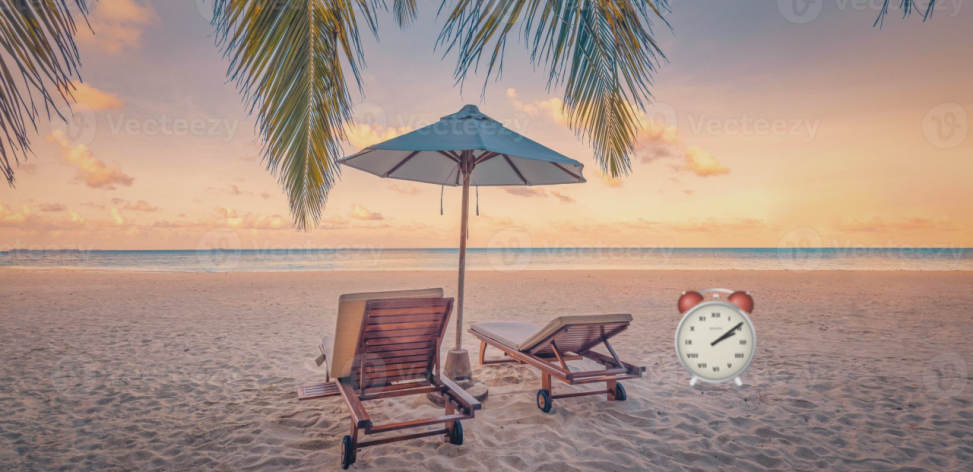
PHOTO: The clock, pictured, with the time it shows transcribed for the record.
2:09
